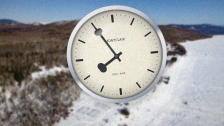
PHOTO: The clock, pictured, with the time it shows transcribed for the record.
7:55
